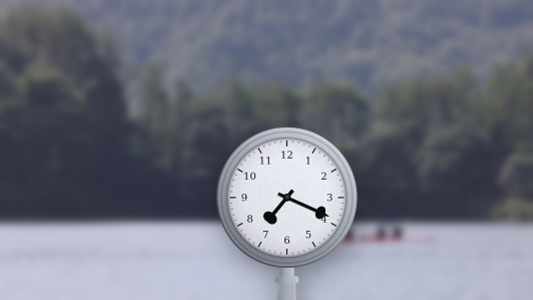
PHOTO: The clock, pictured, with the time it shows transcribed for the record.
7:19
